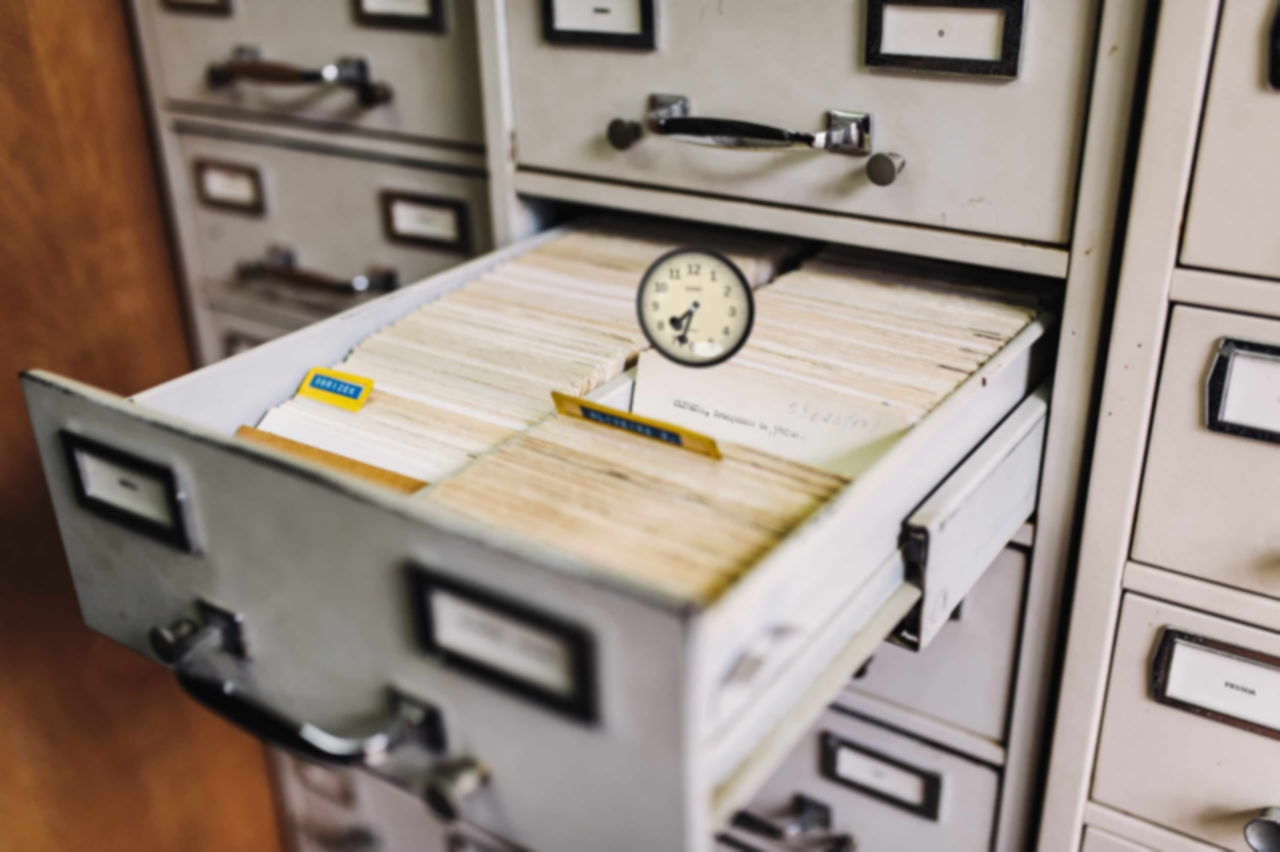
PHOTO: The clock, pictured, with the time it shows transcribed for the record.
7:33
